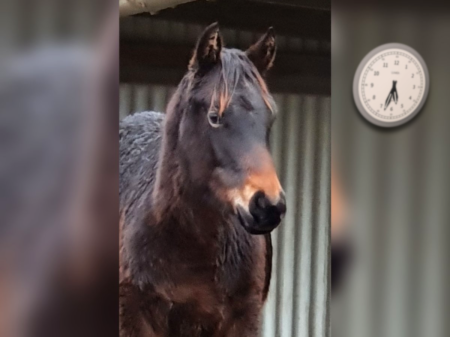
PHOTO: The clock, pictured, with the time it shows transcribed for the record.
5:33
